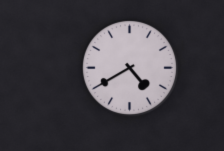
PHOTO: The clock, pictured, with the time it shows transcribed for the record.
4:40
